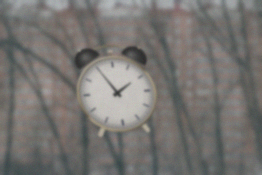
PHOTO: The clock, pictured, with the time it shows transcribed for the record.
1:55
